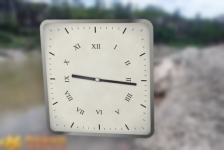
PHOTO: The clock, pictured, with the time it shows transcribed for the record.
9:16
